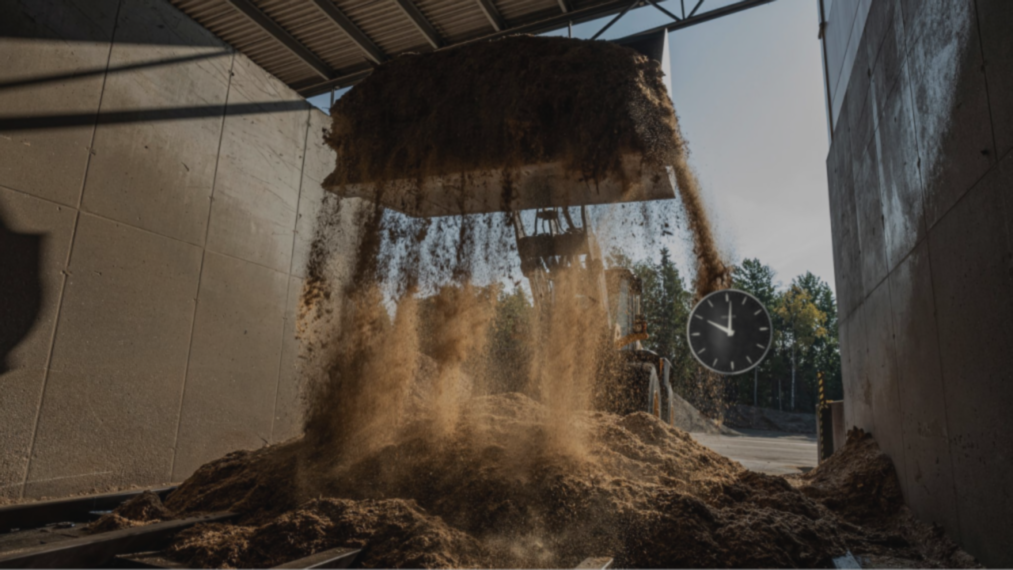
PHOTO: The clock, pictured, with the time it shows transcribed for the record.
10:01
